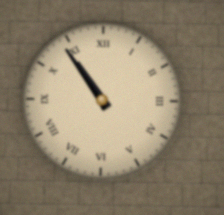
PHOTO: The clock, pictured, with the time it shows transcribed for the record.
10:54
